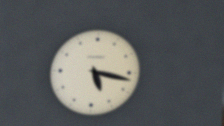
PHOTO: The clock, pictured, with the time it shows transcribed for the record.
5:17
